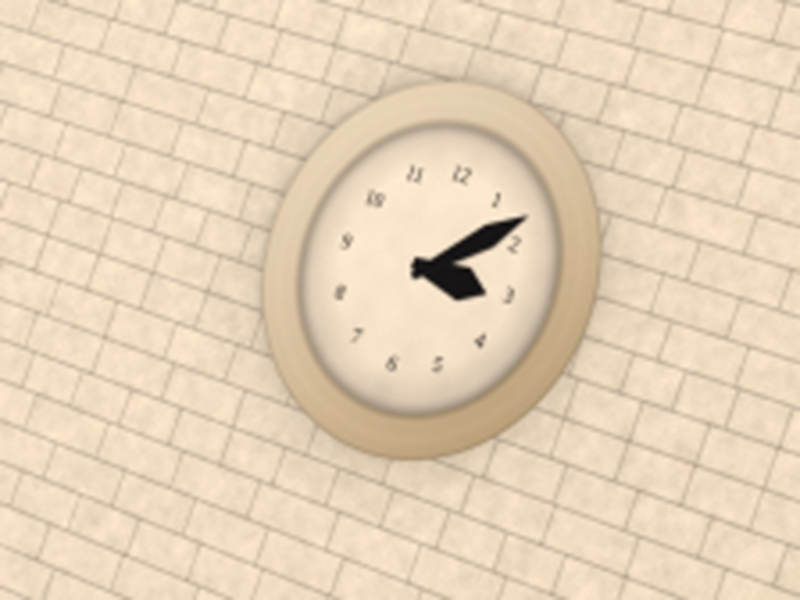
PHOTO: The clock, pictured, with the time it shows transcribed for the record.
3:08
